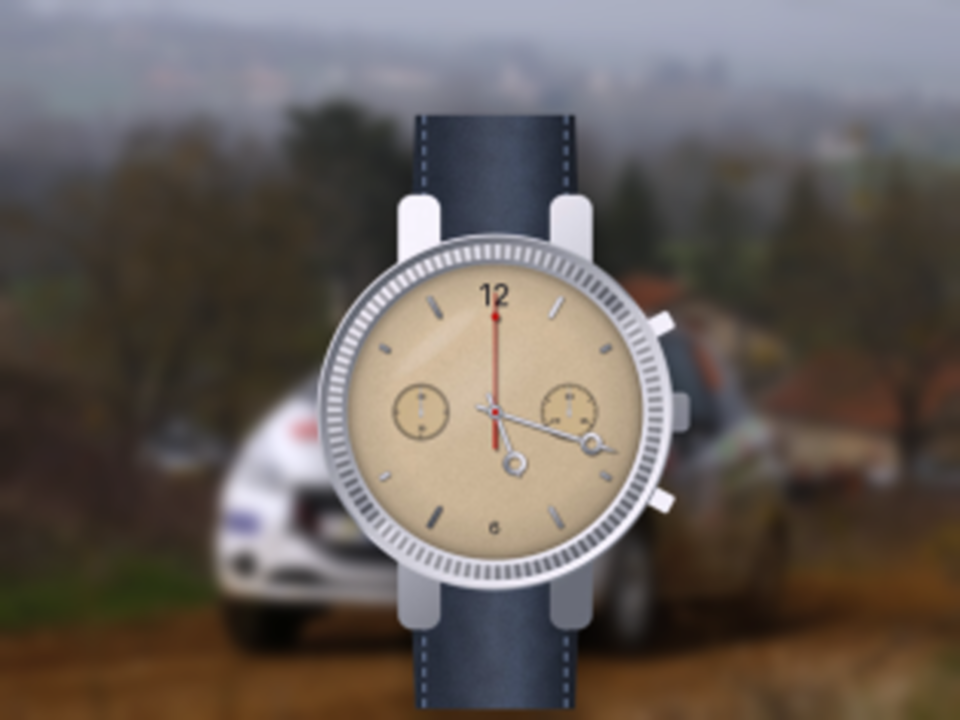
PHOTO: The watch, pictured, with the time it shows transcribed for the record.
5:18
